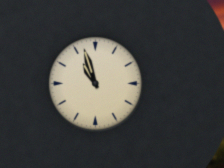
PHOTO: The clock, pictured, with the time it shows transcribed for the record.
10:57
